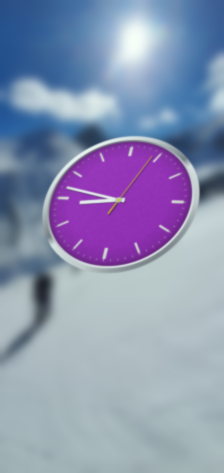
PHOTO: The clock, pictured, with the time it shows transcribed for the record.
8:47:04
